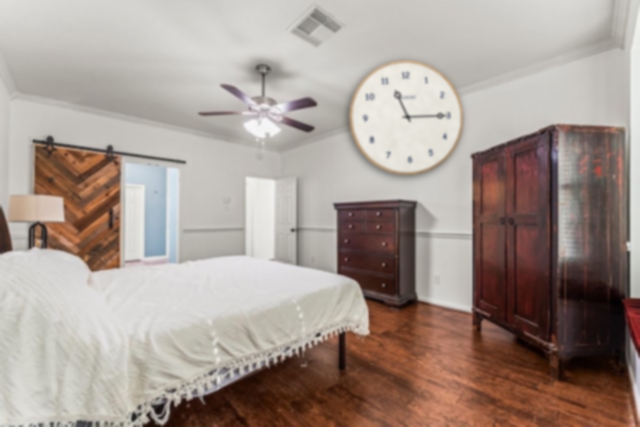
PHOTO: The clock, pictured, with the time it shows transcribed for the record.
11:15
